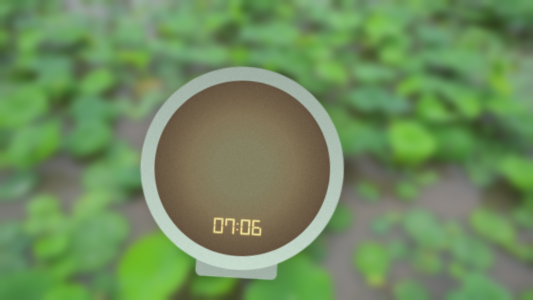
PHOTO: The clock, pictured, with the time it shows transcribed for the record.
7:06
